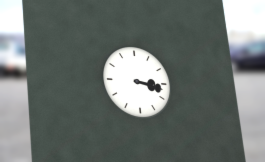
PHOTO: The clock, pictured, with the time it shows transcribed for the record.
3:17
